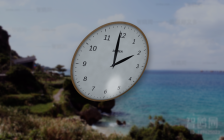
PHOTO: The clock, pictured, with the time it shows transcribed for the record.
1:59
